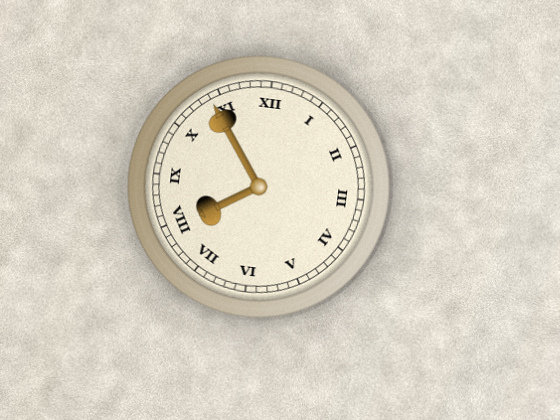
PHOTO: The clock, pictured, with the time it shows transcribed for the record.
7:54
